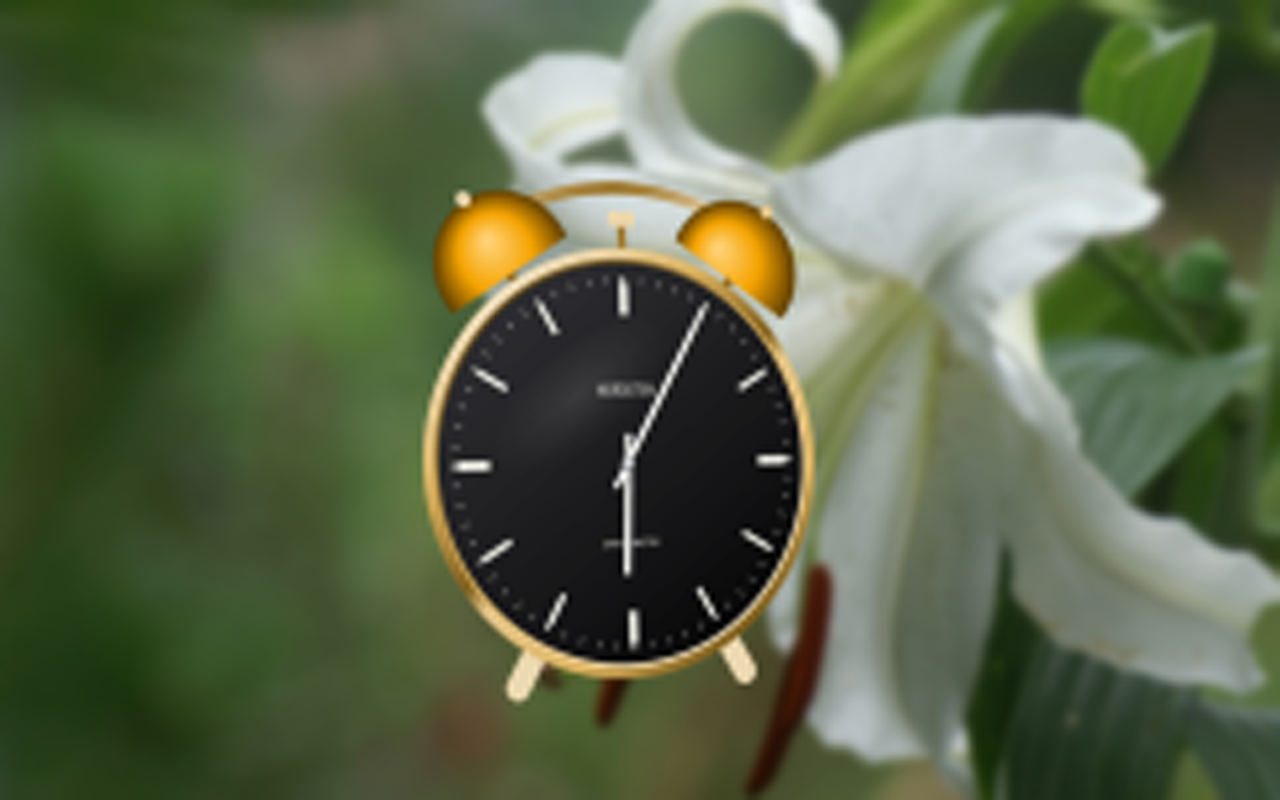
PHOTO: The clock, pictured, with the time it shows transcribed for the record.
6:05
